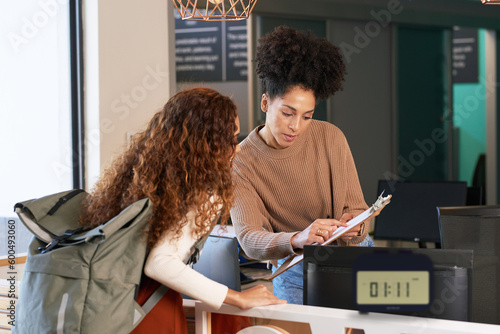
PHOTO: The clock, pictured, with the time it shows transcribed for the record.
1:11
